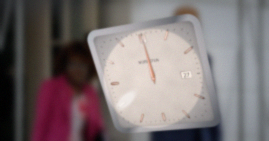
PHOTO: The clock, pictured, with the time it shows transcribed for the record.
12:00
